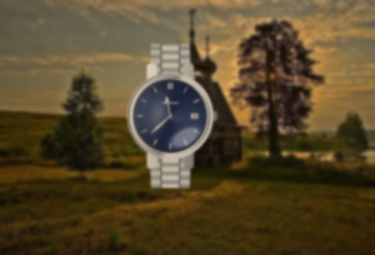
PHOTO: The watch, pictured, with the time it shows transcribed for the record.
11:38
